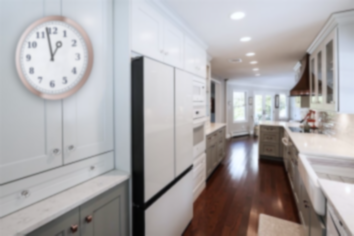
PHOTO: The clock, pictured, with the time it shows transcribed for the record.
12:58
